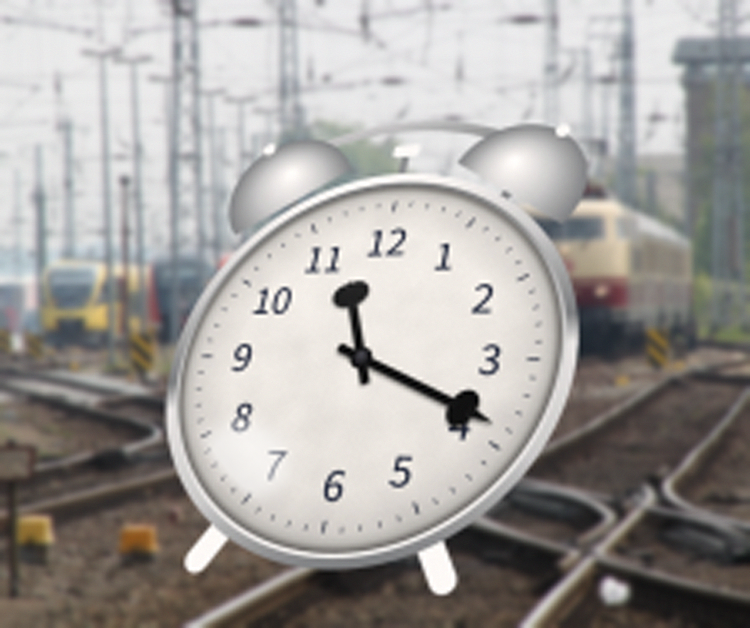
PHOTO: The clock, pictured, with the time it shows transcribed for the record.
11:19
